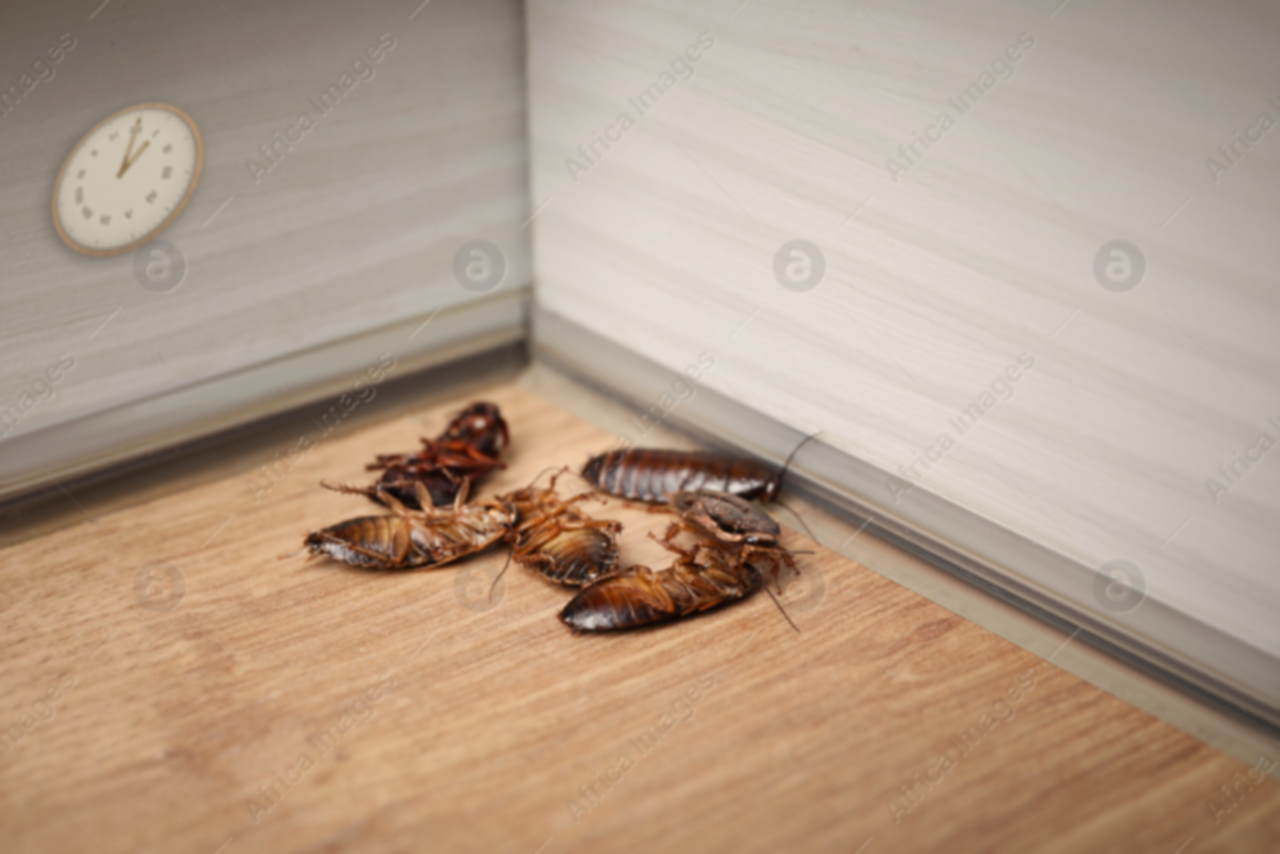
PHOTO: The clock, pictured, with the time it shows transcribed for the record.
1:00
